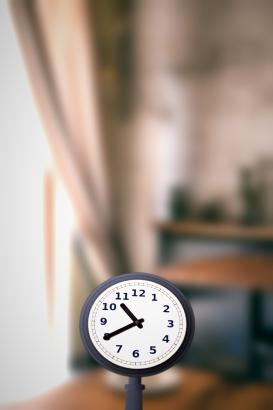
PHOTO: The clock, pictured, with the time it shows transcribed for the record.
10:40
